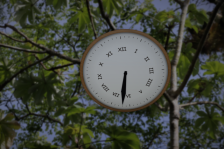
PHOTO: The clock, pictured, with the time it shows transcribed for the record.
6:32
